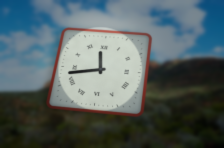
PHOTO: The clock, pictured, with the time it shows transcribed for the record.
11:43
